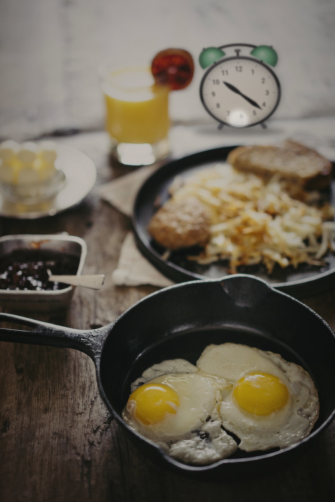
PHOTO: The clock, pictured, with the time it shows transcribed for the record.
10:22
